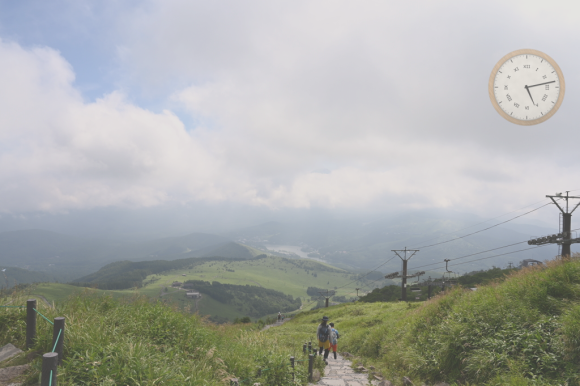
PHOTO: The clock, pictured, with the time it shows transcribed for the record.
5:13
